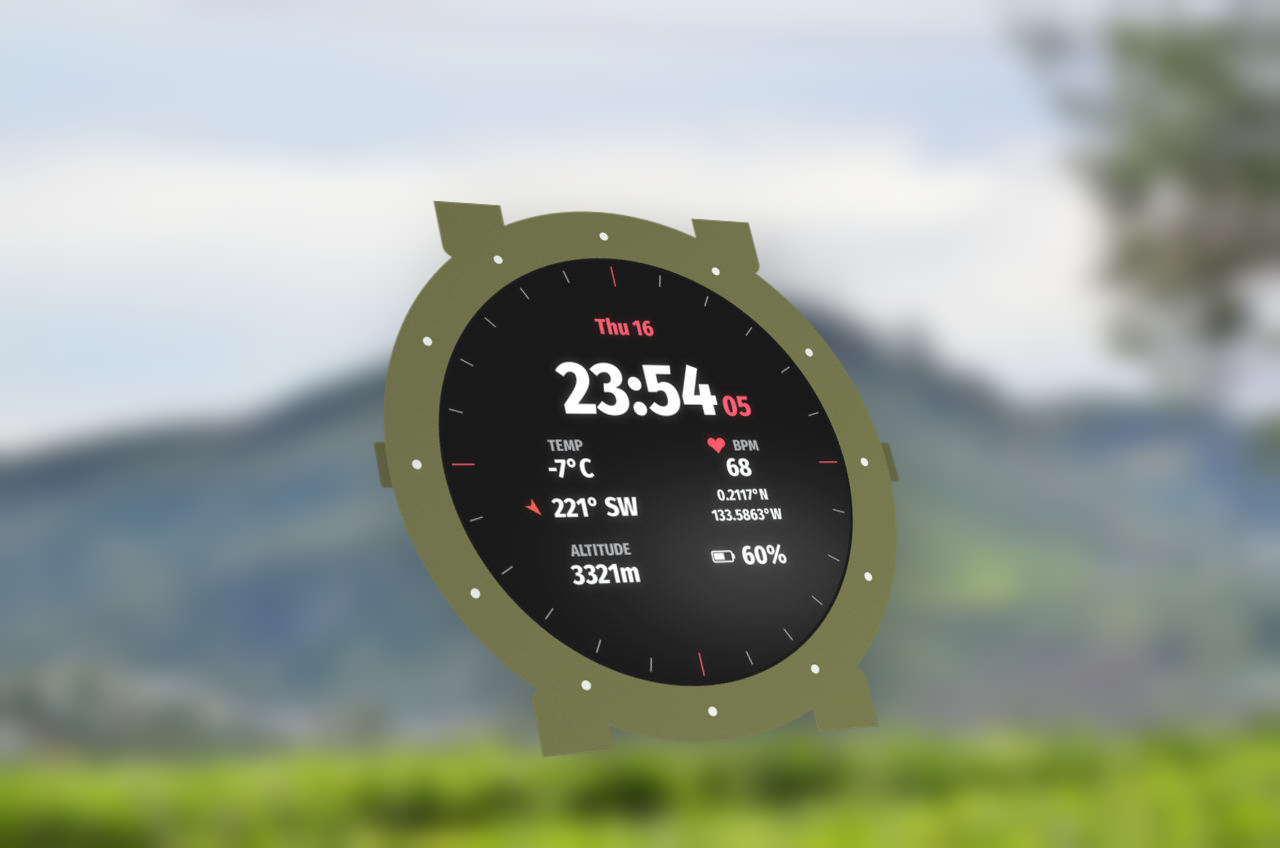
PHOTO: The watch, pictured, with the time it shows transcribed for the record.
23:54:05
